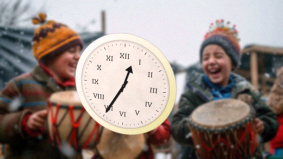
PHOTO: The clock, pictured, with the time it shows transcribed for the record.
12:35
